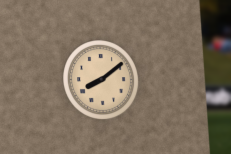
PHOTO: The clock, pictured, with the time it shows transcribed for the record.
8:09
